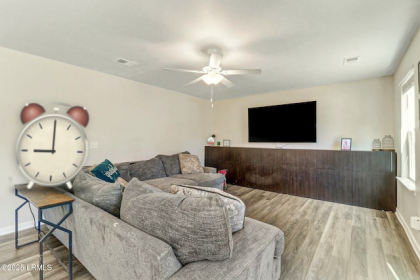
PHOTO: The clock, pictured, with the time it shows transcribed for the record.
9:00
